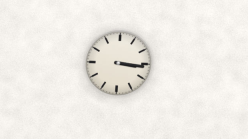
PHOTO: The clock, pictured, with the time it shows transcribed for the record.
3:16
